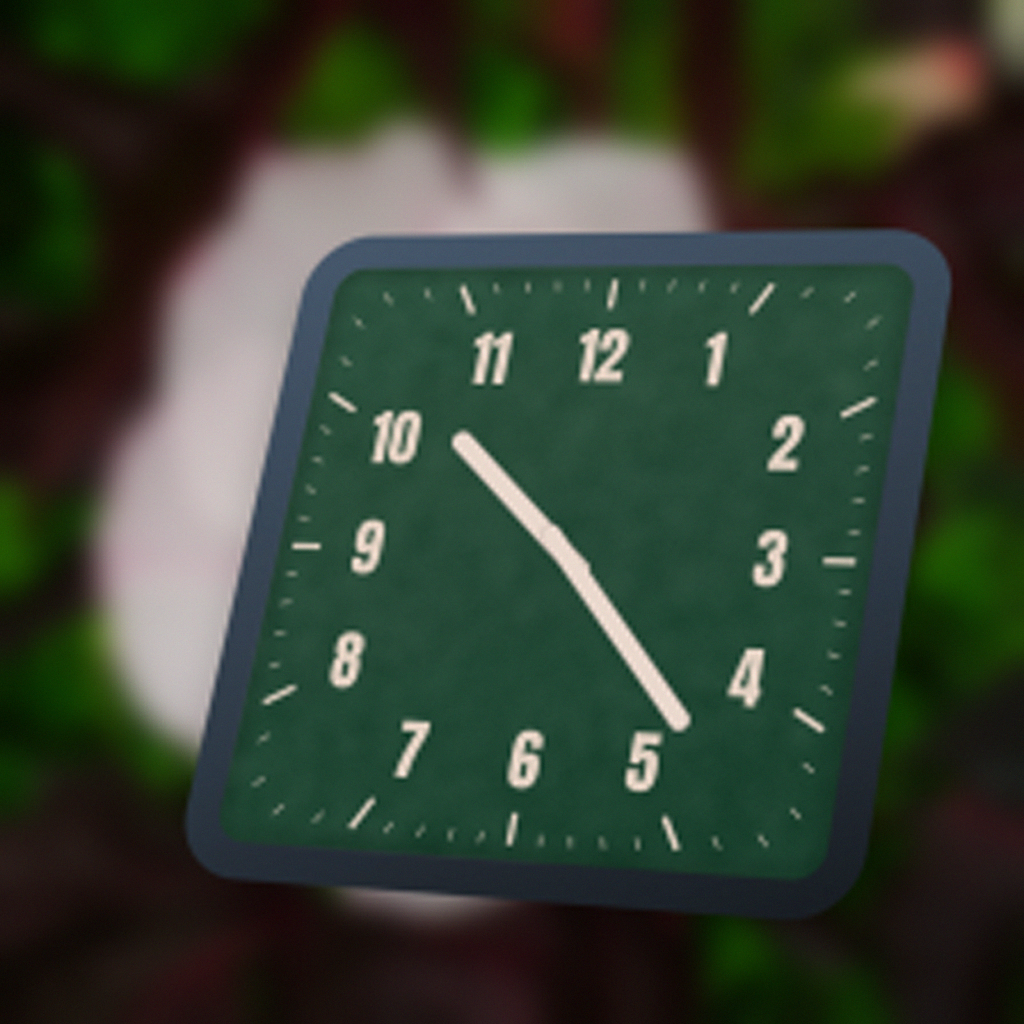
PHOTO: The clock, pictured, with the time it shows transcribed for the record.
10:23
